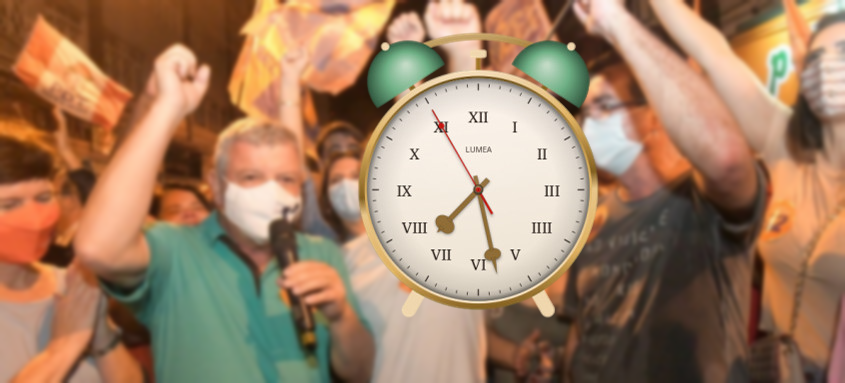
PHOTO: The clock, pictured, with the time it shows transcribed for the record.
7:27:55
